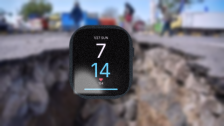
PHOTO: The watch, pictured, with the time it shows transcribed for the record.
7:14
